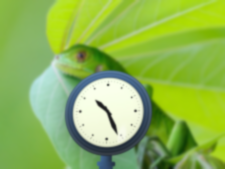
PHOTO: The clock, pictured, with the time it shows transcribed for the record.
10:26
